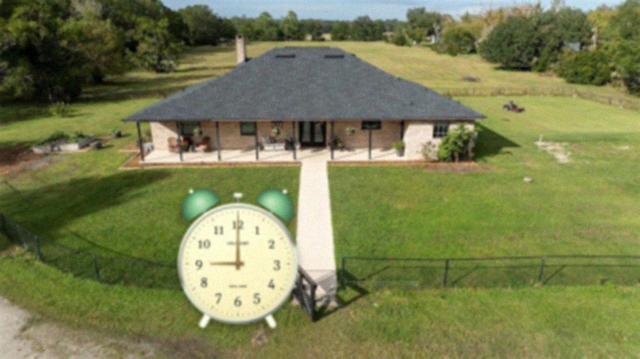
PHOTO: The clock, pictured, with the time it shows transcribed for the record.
9:00
